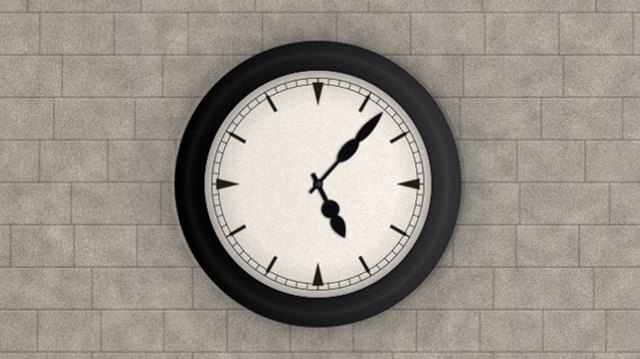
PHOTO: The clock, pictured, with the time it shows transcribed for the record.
5:07
